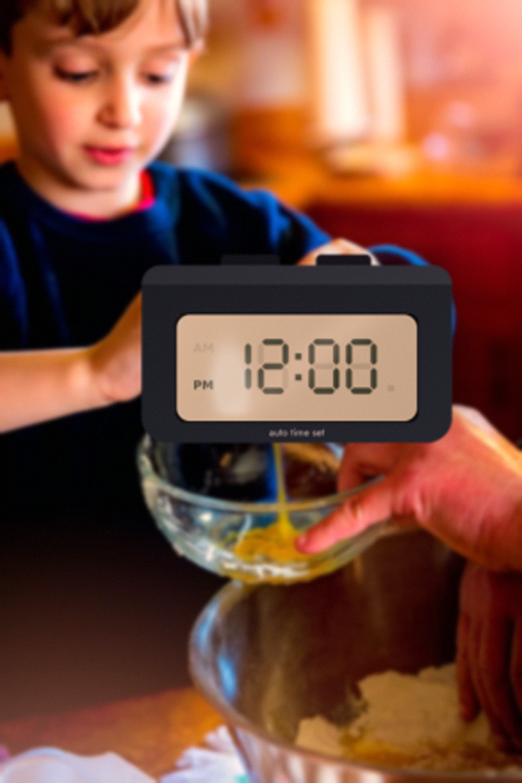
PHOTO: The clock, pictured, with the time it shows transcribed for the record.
12:00
